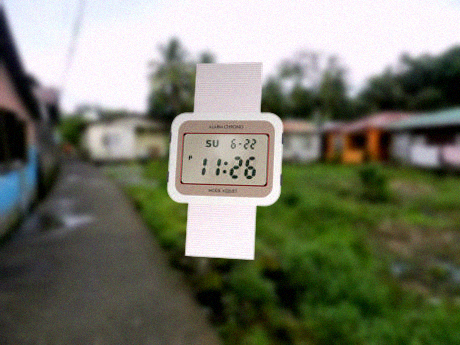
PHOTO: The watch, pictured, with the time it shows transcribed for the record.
11:26
